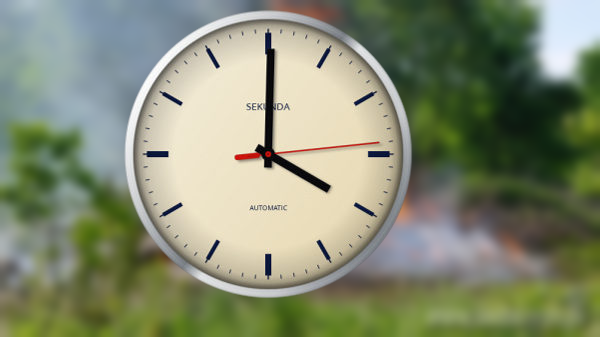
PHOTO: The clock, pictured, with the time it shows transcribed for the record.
4:00:14
